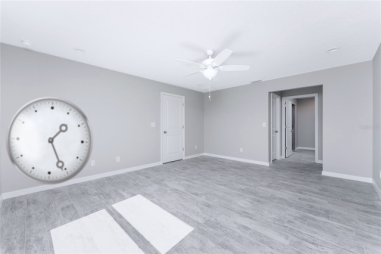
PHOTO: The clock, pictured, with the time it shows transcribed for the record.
1:26
